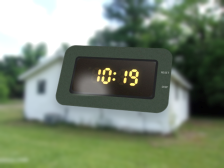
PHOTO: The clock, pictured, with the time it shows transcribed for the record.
10:19
